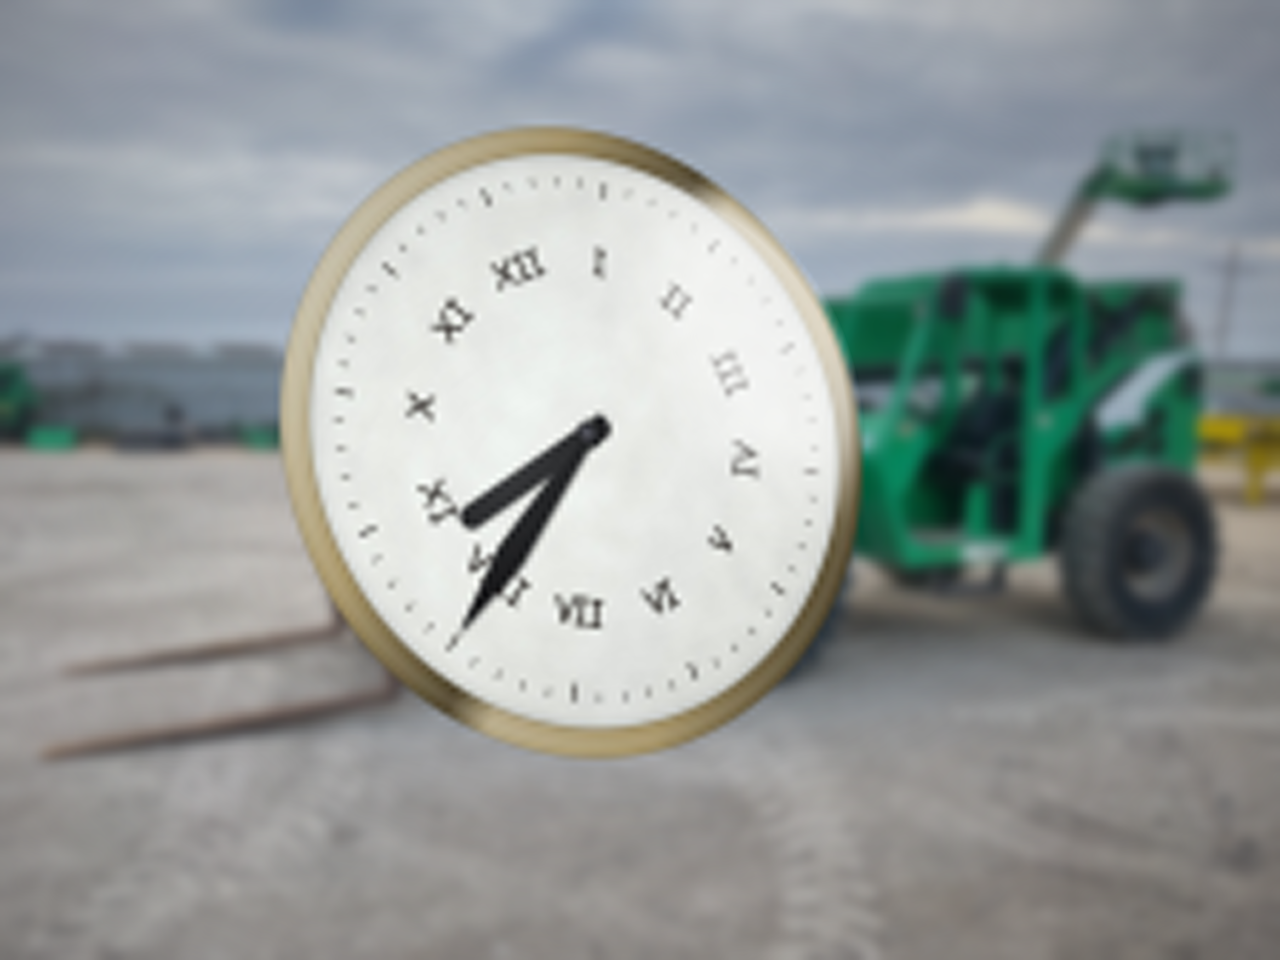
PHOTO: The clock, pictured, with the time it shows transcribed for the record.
8:40
